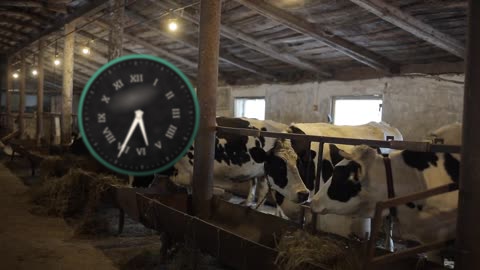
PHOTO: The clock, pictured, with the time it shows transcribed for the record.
5:35
